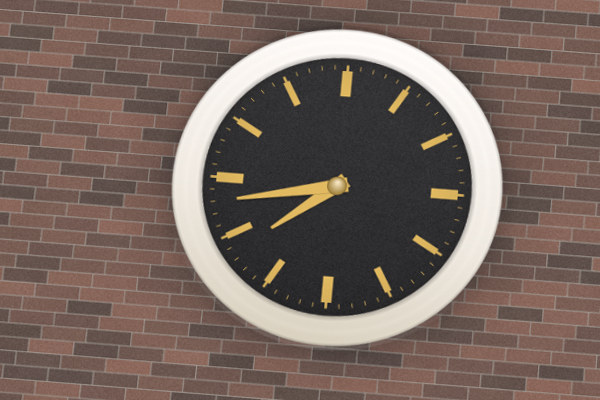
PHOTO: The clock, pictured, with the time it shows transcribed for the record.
7:43
